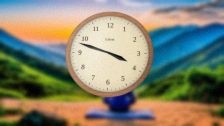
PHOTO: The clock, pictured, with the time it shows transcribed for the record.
3:48
